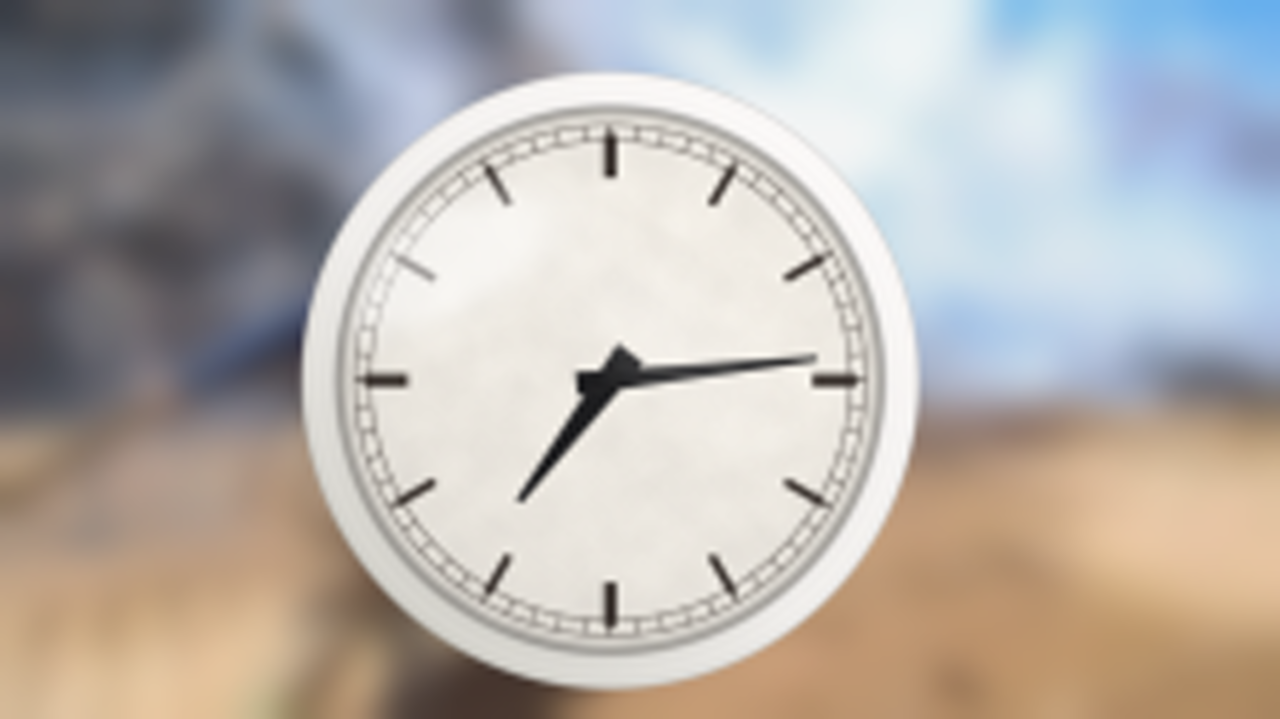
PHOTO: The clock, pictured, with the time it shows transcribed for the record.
7:14
